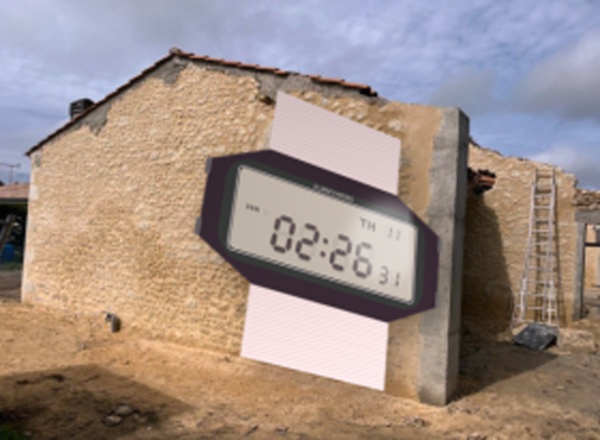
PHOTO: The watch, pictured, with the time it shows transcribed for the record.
2:26:31
